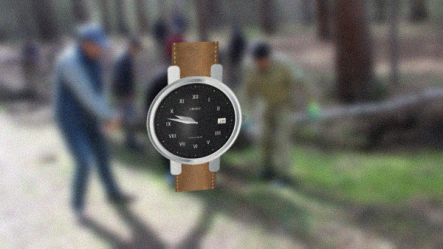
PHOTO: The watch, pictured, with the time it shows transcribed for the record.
9:47
